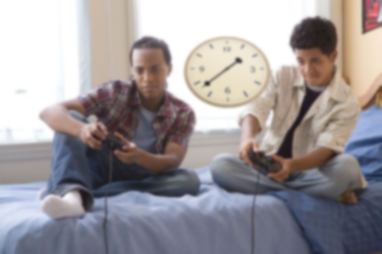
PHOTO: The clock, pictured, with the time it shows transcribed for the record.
1:38
